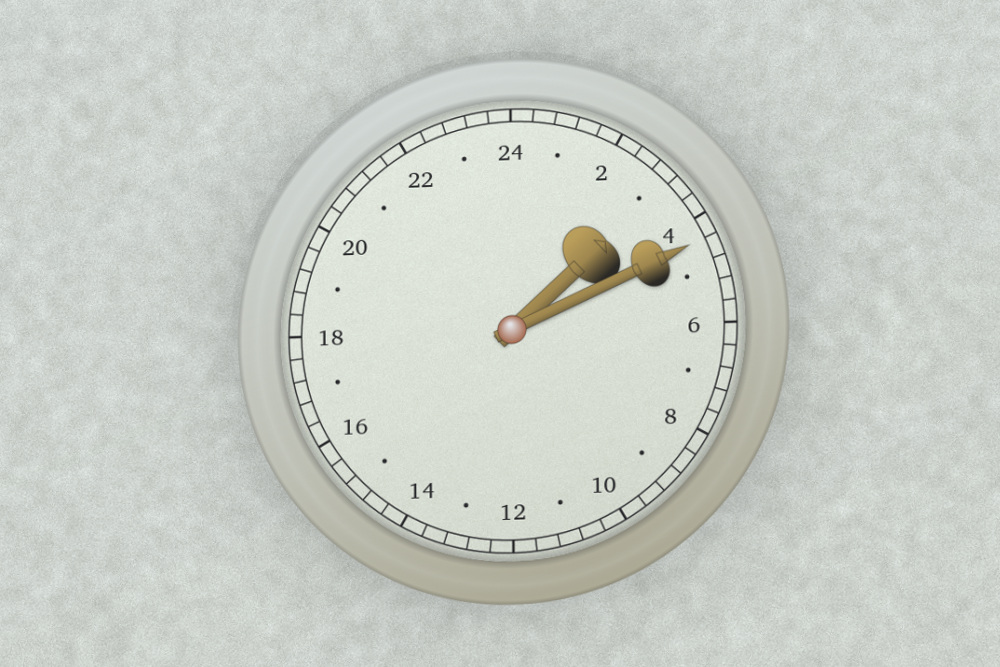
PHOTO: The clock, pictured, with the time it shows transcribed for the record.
3:11
